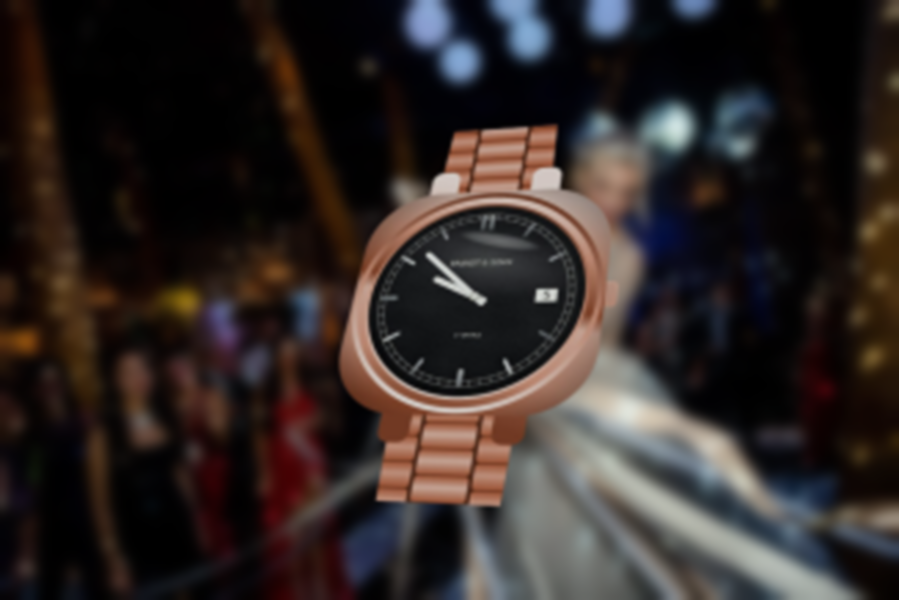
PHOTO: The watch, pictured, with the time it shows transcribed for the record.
9:52
